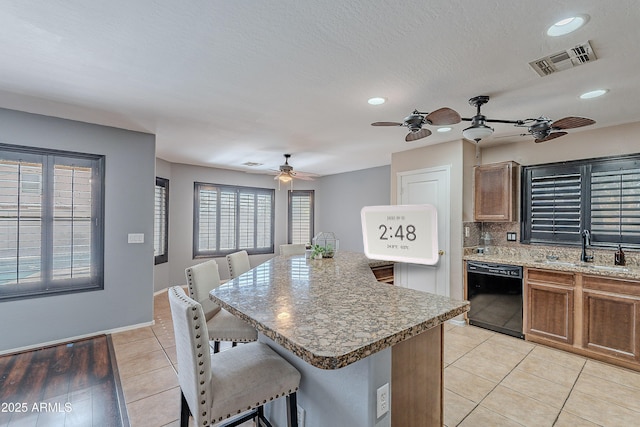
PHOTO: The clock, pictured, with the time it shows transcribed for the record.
2:48
